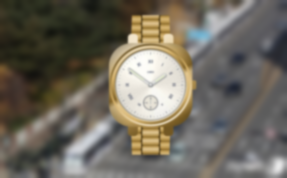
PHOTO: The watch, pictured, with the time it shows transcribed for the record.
1:51
